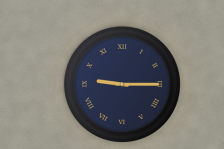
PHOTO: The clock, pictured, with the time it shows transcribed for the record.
9:15
